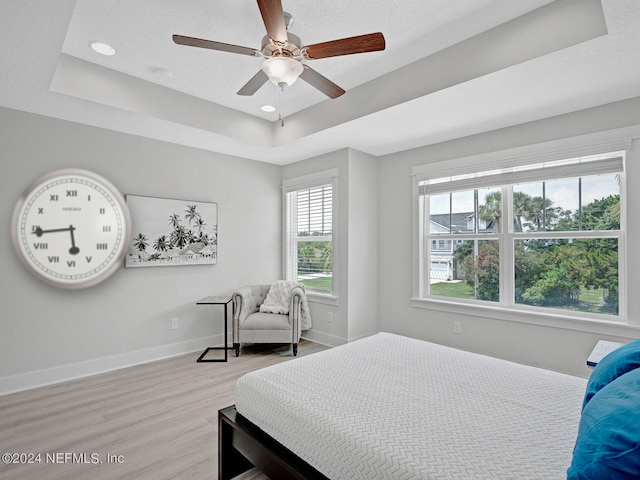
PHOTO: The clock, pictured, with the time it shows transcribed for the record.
5:44
